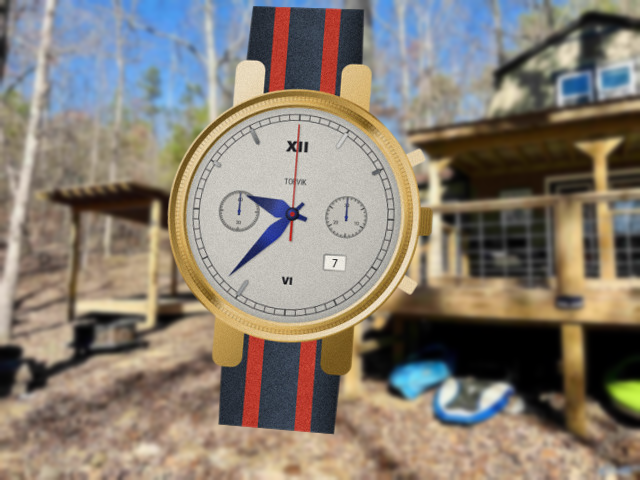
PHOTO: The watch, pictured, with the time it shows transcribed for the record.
9:37
